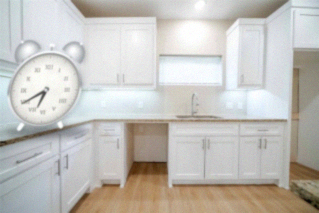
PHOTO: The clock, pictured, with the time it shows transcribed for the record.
6:40
